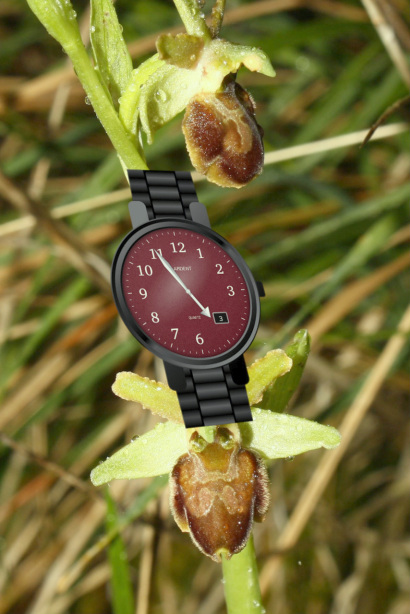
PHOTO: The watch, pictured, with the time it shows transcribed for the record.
4:55
